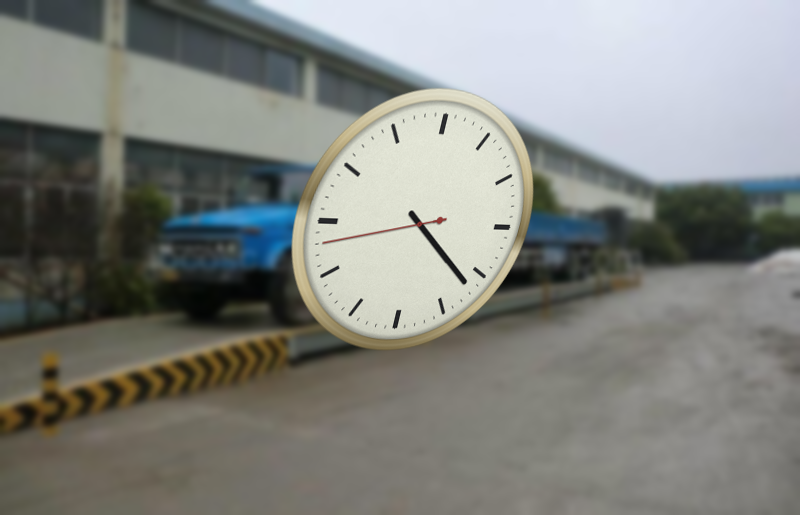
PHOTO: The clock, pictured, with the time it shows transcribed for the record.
4:21:43
